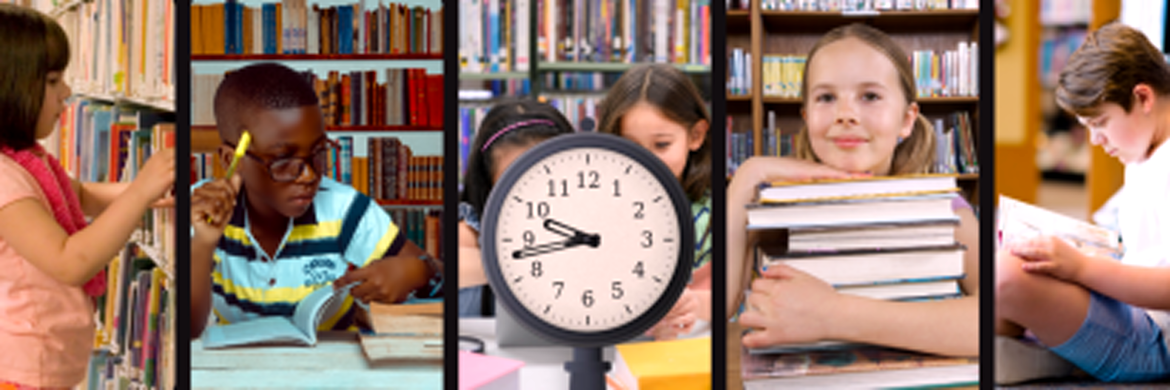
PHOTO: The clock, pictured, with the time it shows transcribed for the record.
9:43
